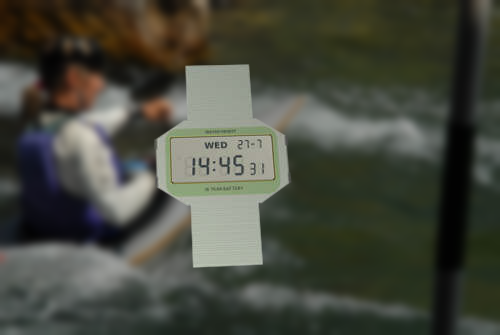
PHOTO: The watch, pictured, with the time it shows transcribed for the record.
14:45:31
